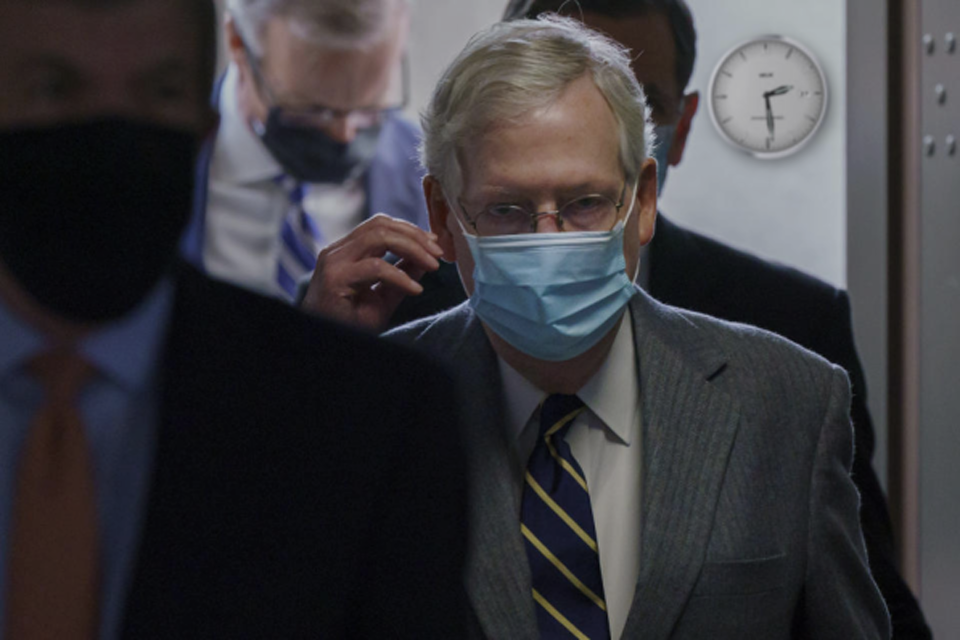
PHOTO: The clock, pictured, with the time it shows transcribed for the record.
2:29
